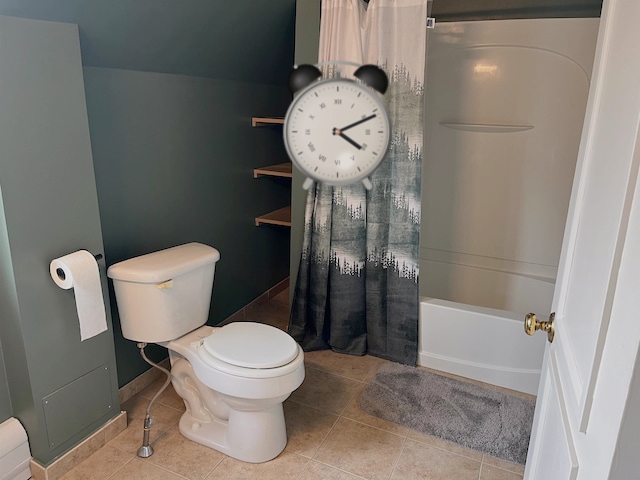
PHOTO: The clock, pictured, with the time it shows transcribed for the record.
4:11
